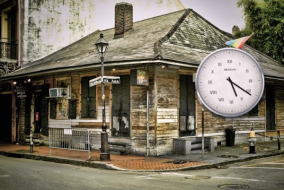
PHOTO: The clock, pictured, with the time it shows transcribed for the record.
5:21
